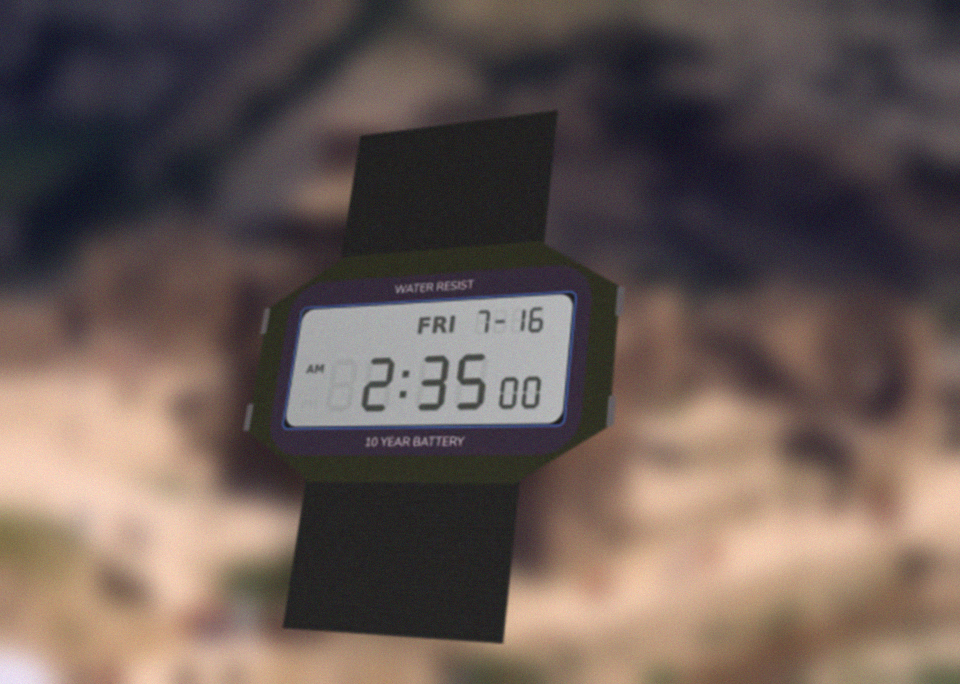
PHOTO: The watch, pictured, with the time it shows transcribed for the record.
2:35:00
